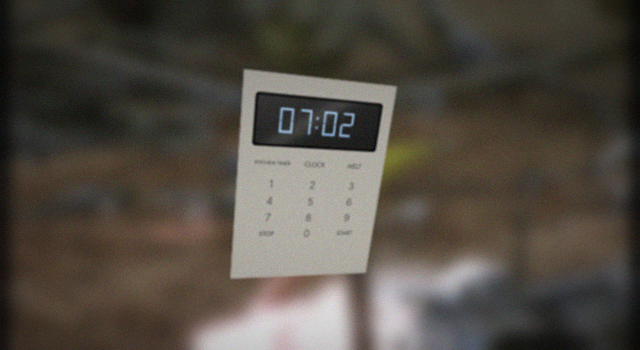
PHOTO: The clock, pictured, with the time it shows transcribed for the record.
7:02
